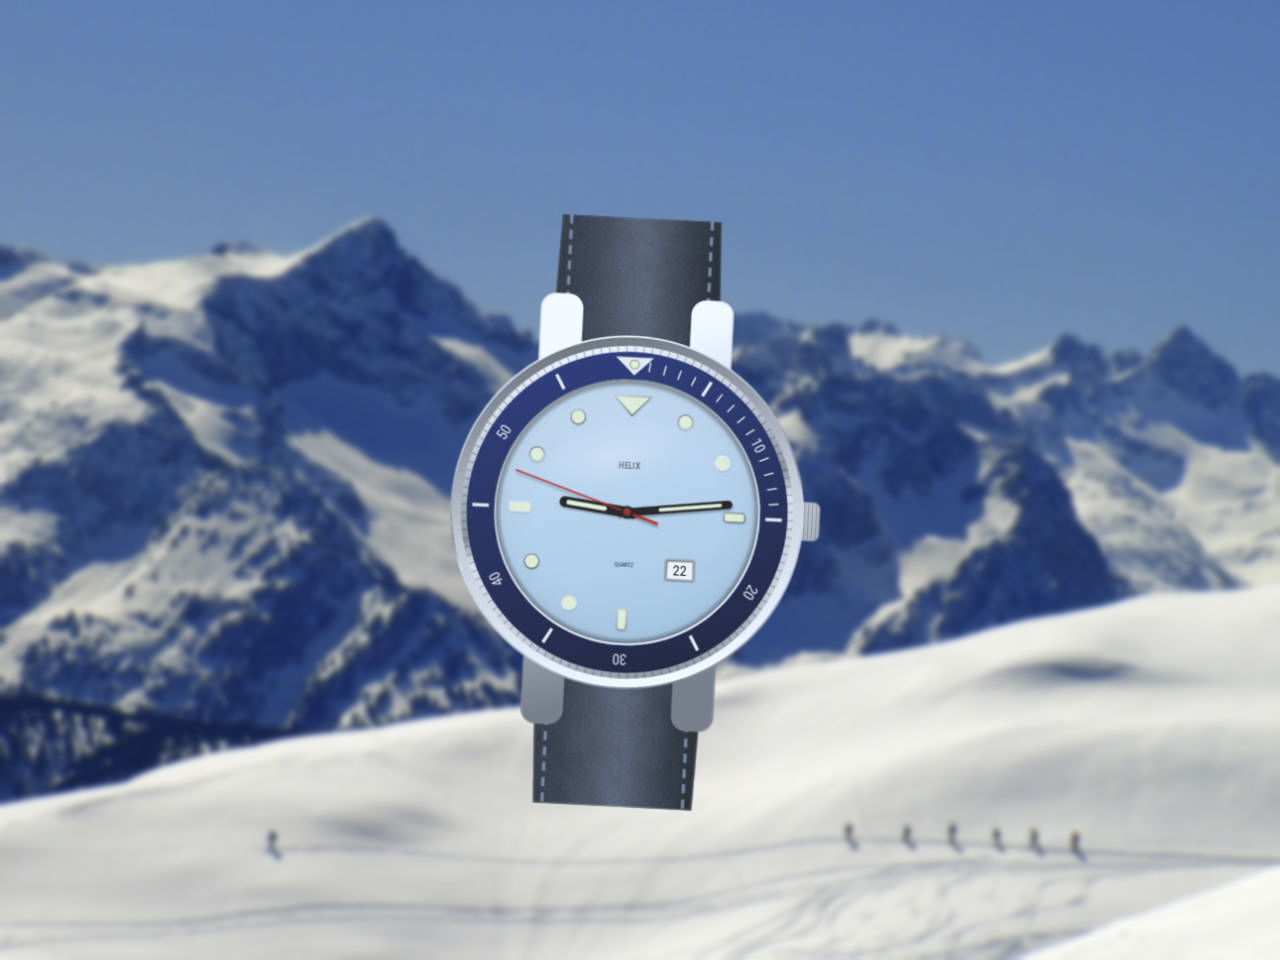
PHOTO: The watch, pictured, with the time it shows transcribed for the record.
9:13:48
